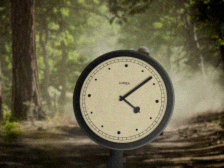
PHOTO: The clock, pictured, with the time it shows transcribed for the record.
4:08
